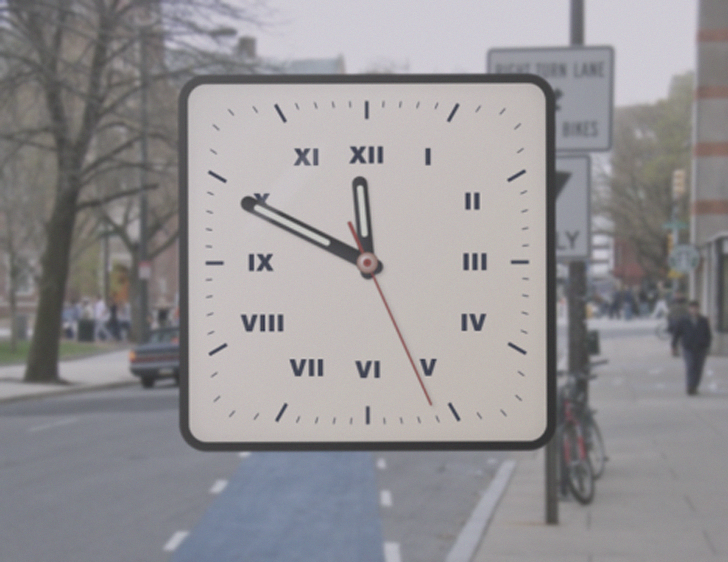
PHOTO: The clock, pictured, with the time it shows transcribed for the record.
11:49:26
